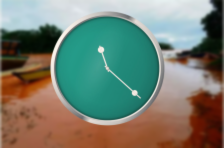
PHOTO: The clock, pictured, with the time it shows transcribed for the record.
11:22
